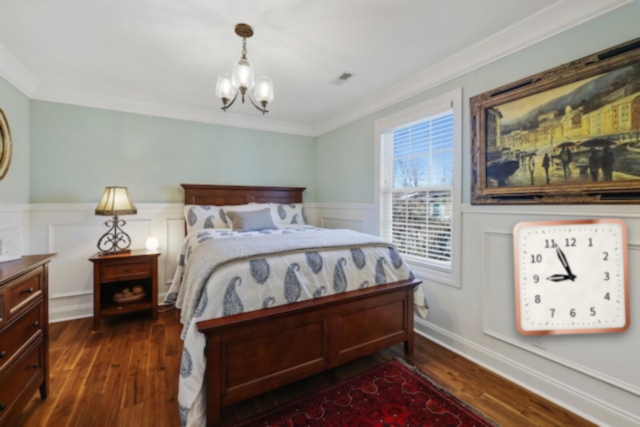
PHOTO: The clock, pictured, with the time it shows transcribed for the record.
8:56
